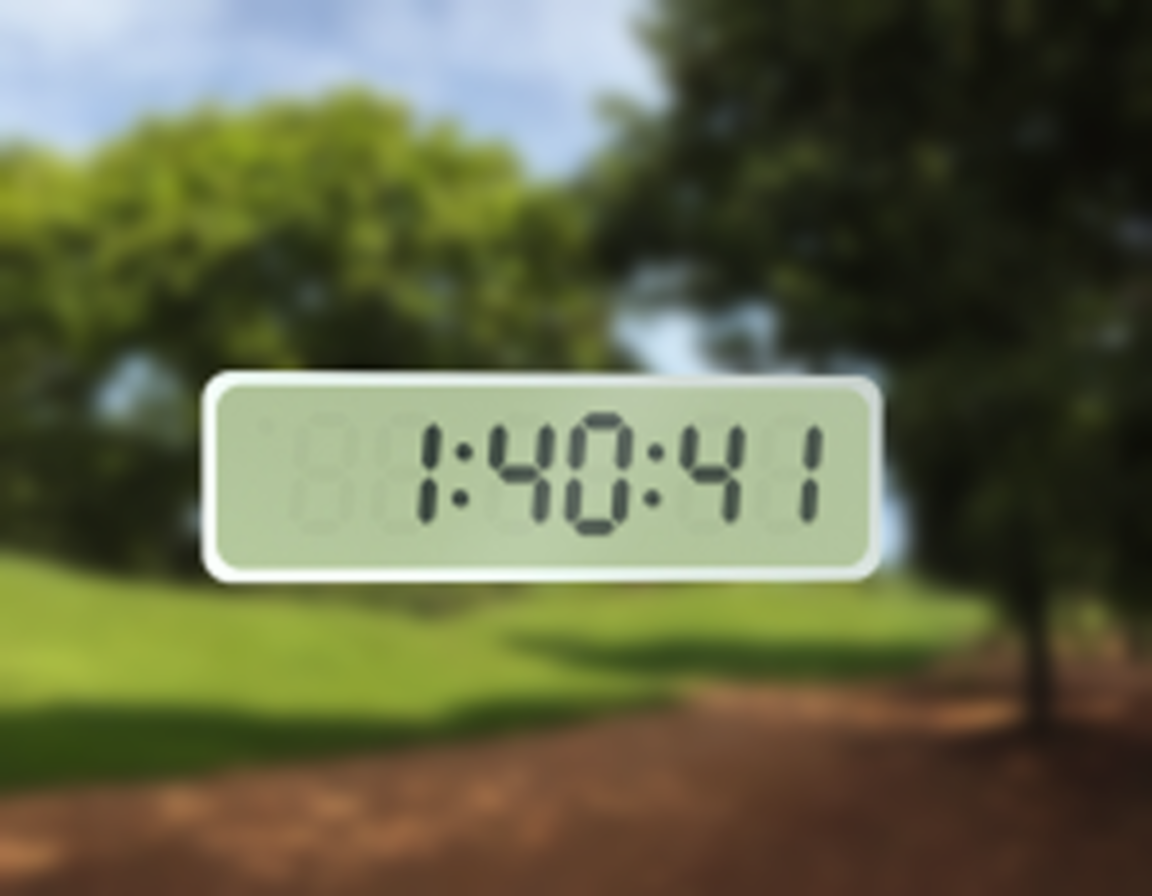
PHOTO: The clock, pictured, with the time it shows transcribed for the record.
1:40:41
